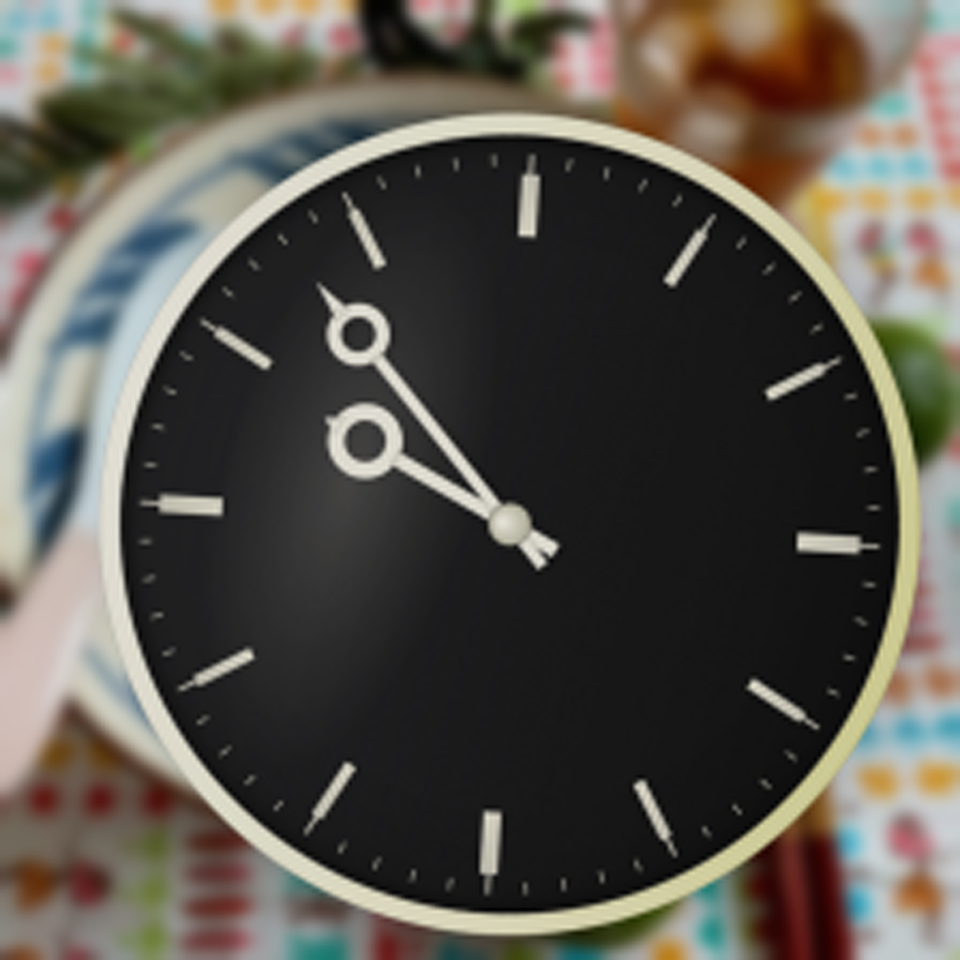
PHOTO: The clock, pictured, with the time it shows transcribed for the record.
9:53
